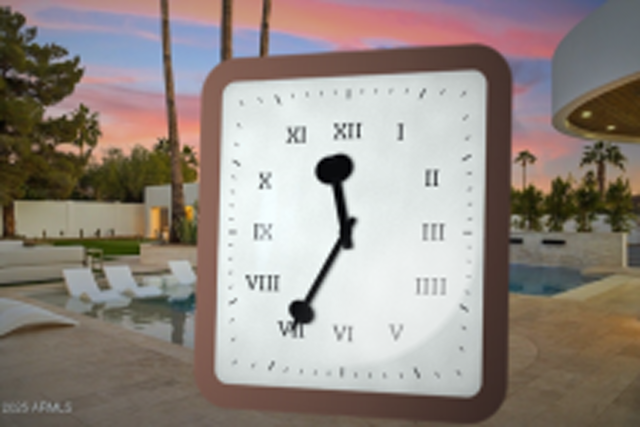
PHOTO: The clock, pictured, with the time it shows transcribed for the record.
11:35
